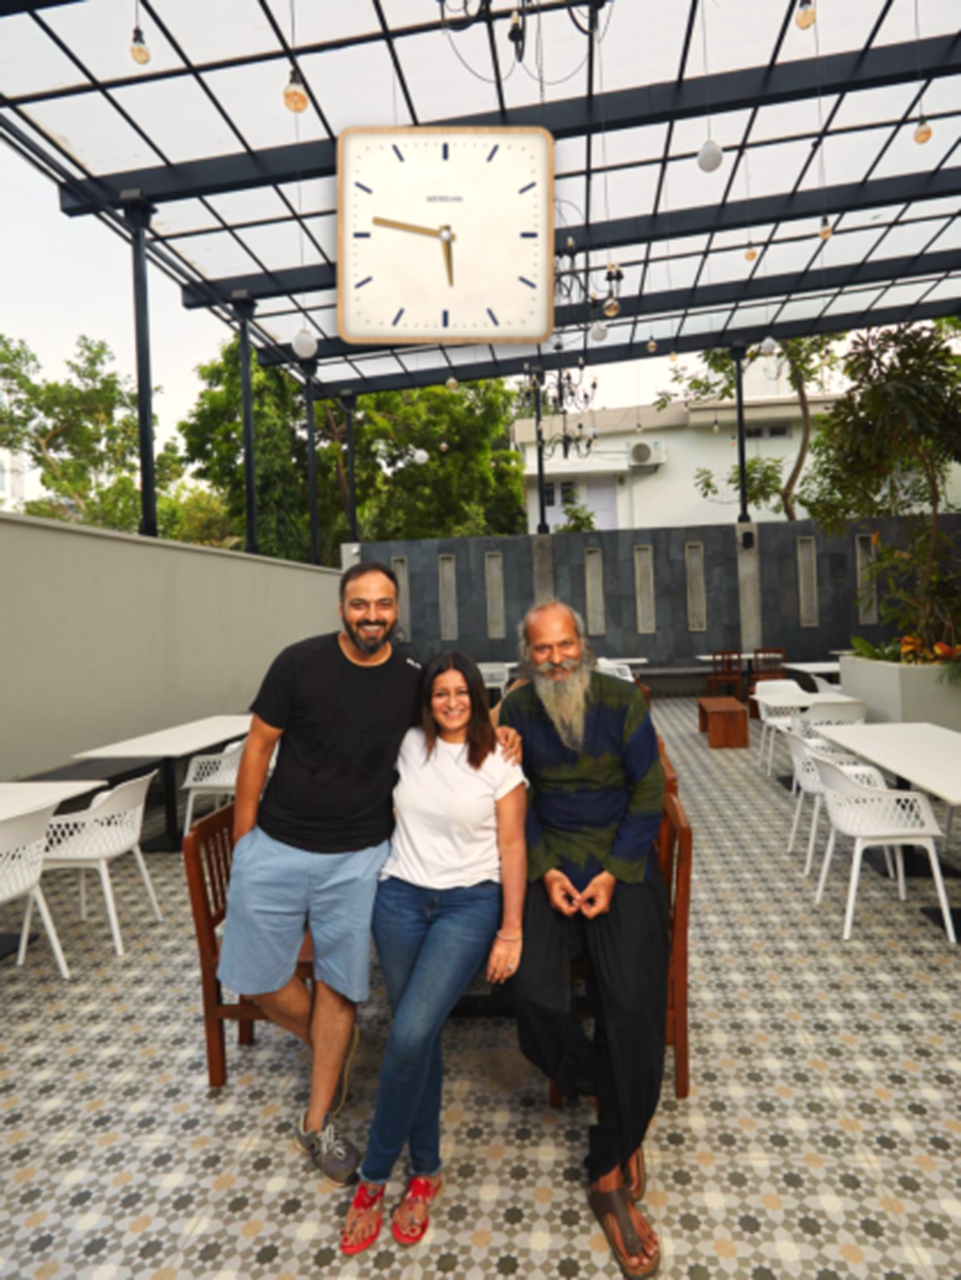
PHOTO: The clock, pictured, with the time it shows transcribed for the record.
5:47
